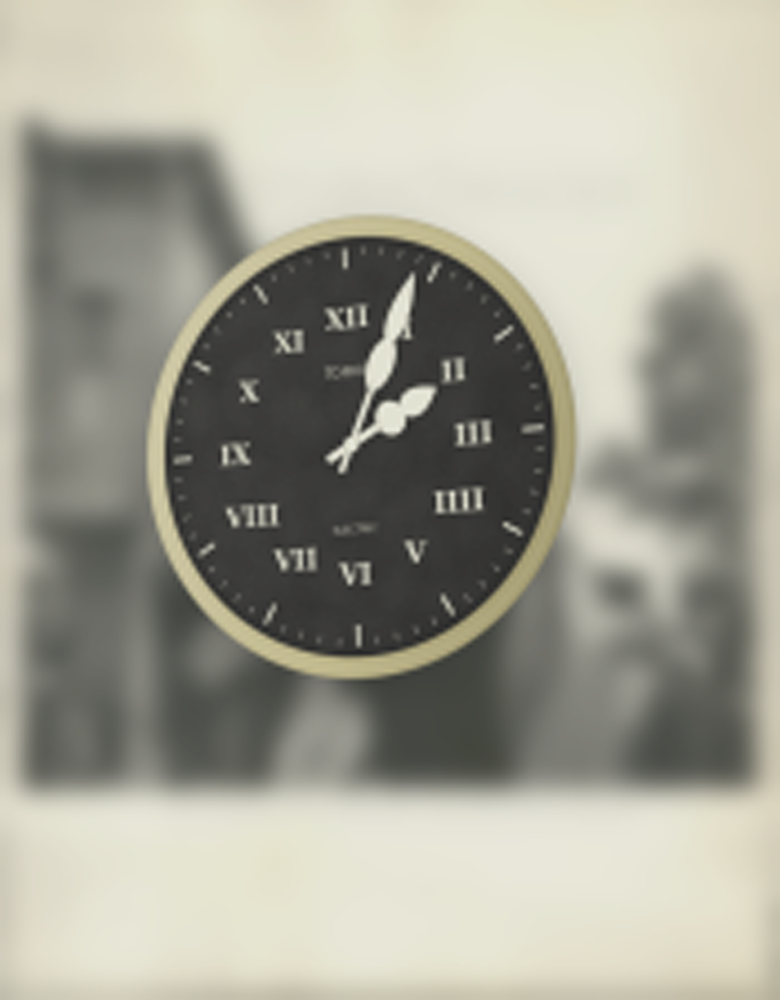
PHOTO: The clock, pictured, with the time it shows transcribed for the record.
2:04
